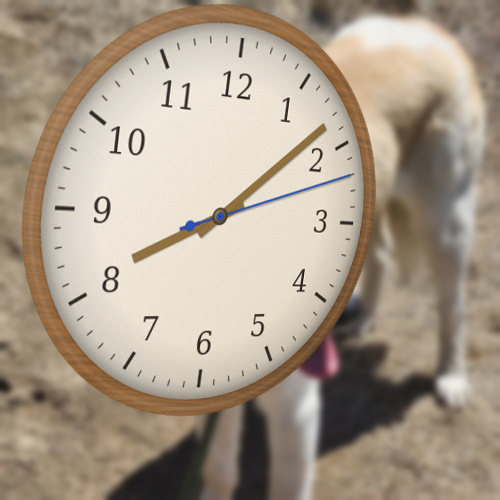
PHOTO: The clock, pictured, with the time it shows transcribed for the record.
8:08:12
